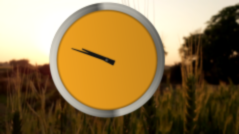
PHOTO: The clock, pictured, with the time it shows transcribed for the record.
9:48
